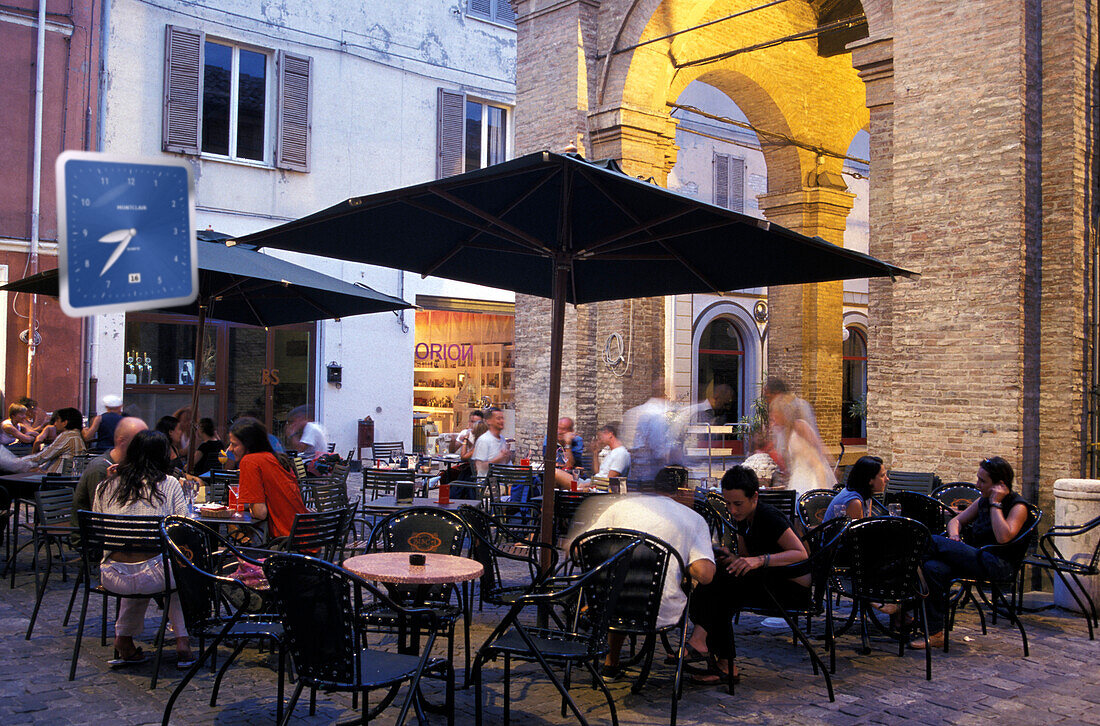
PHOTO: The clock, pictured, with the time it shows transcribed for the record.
8:37
